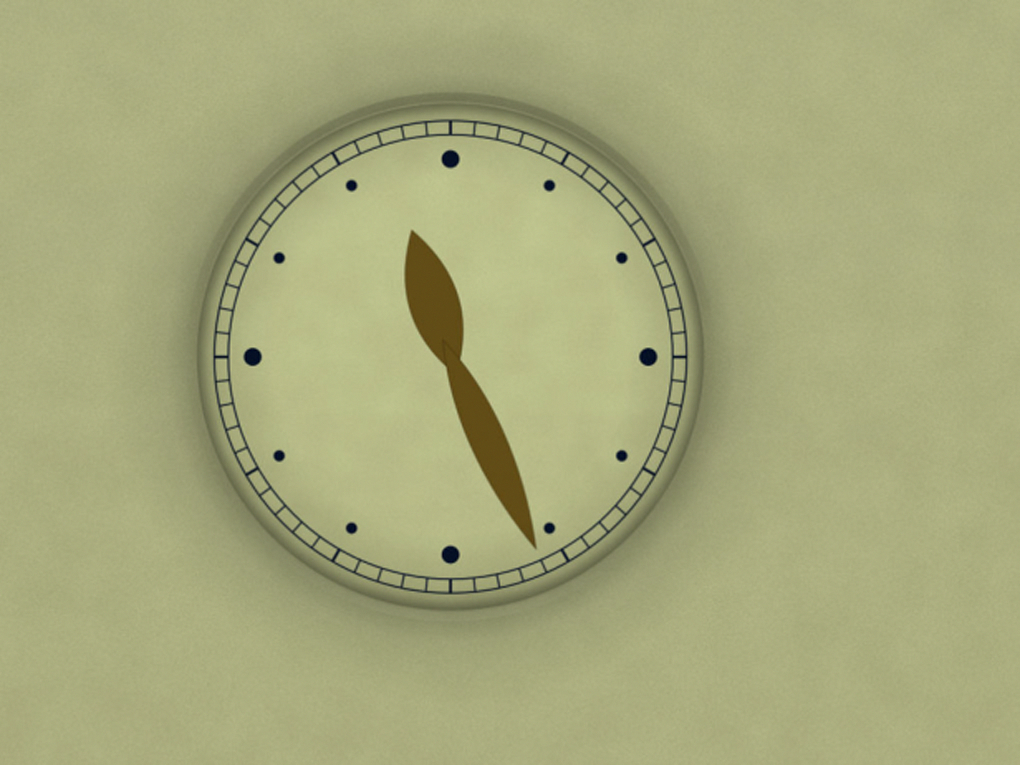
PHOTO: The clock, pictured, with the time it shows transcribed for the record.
11:26
